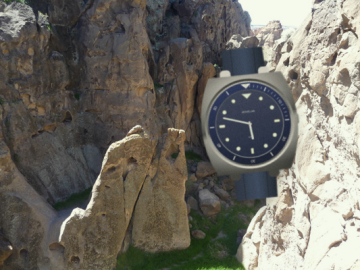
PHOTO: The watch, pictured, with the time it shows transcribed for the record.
5:48
